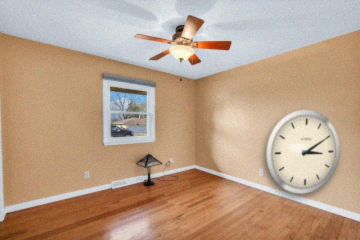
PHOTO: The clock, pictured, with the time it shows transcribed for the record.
3:10
